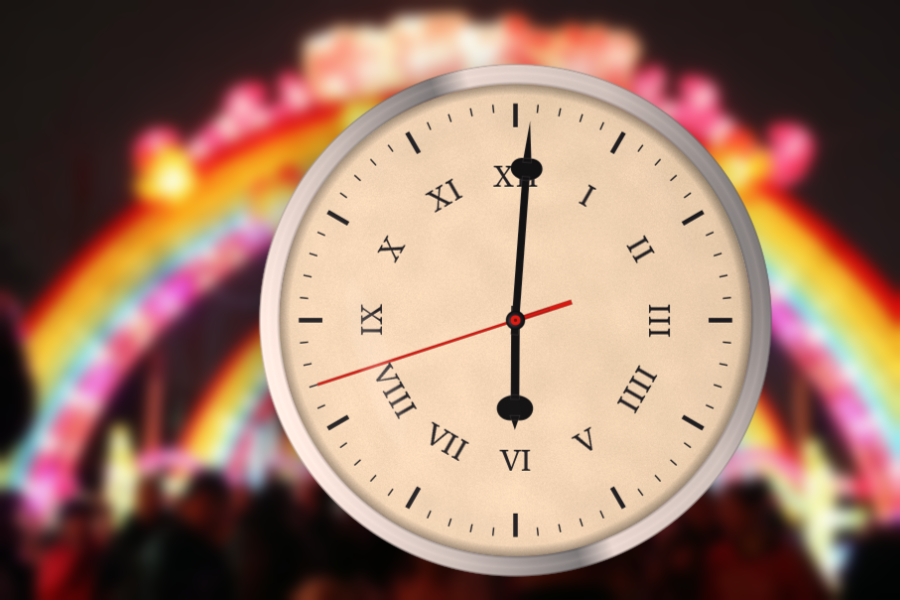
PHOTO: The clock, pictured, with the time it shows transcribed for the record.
6:00:42
